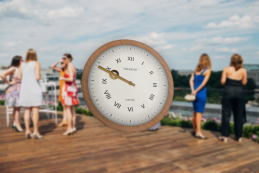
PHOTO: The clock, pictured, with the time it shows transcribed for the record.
9:49
